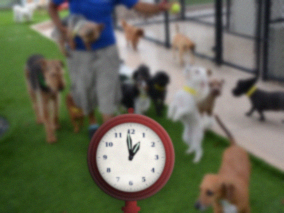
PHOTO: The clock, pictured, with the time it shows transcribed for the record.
12:59
